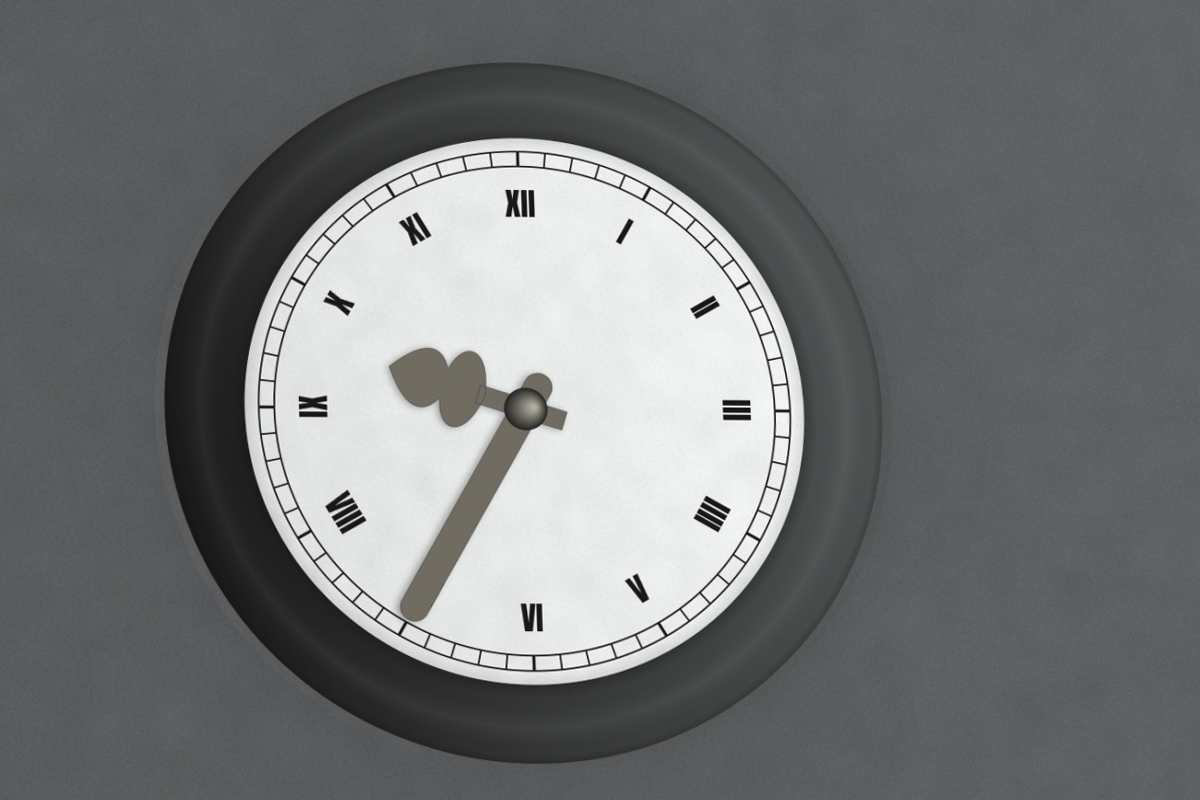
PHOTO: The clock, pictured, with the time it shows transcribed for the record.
9:35
